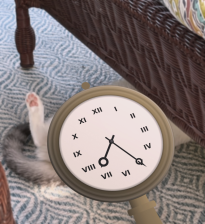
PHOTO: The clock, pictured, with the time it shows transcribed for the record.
7:25
